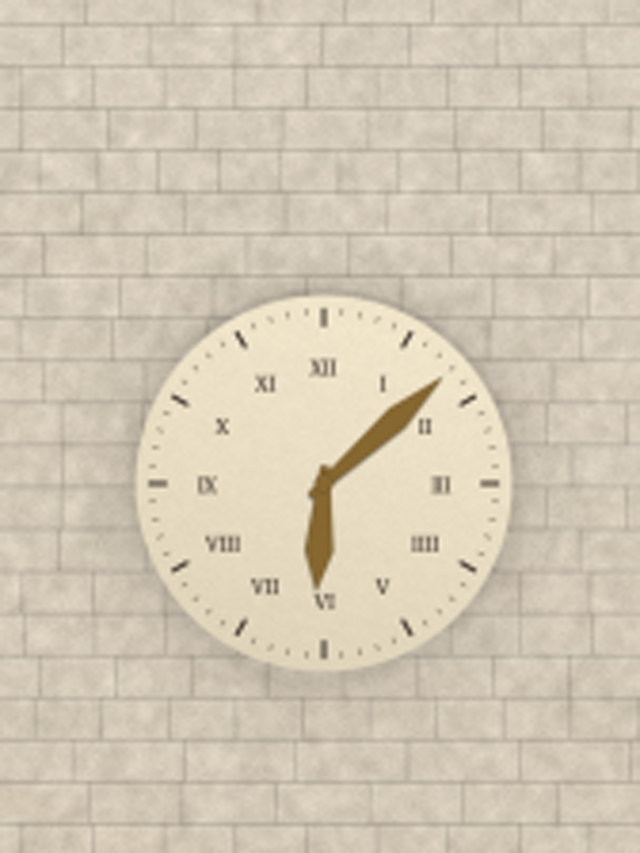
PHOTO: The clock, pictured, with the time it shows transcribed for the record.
6:08
